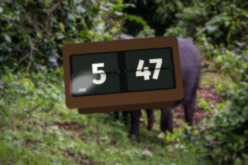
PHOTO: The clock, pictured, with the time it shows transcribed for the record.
5:47
